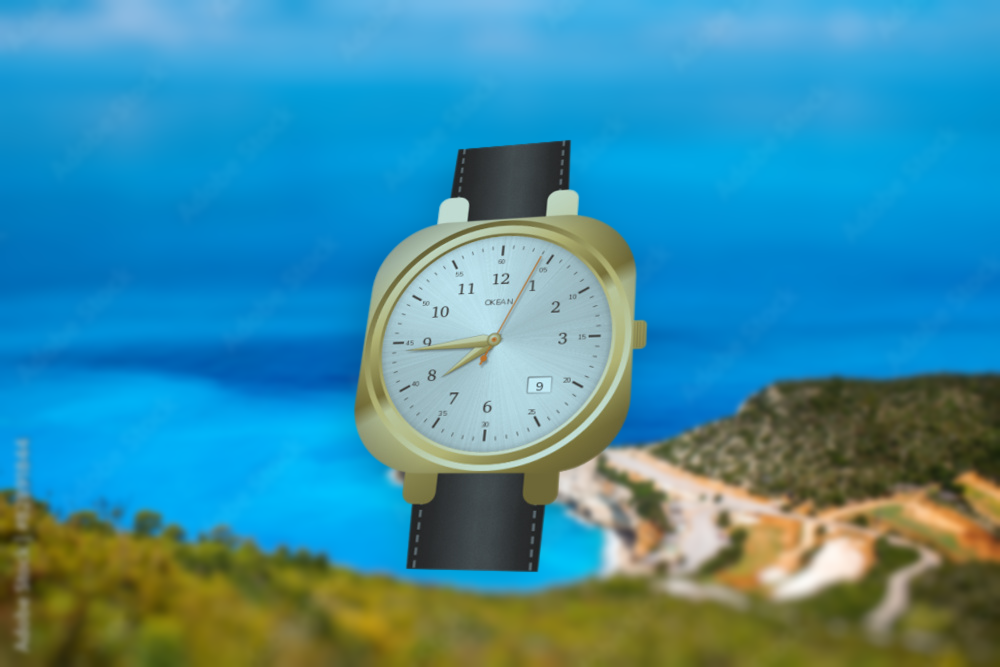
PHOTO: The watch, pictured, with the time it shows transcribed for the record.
7:44:04
